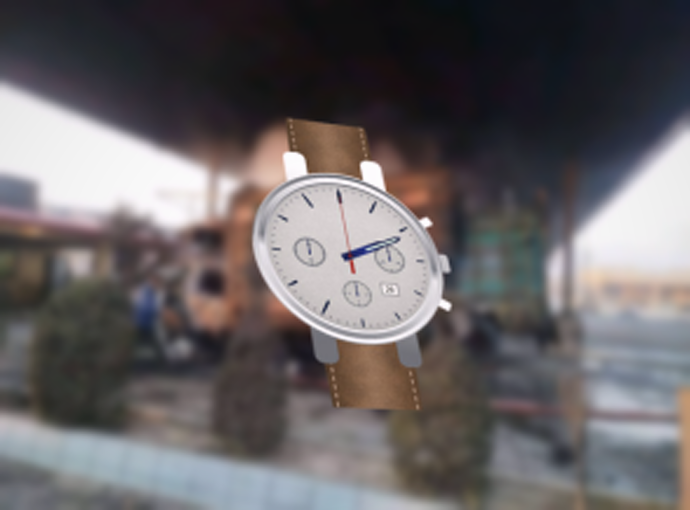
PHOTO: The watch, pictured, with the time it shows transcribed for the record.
2:11
